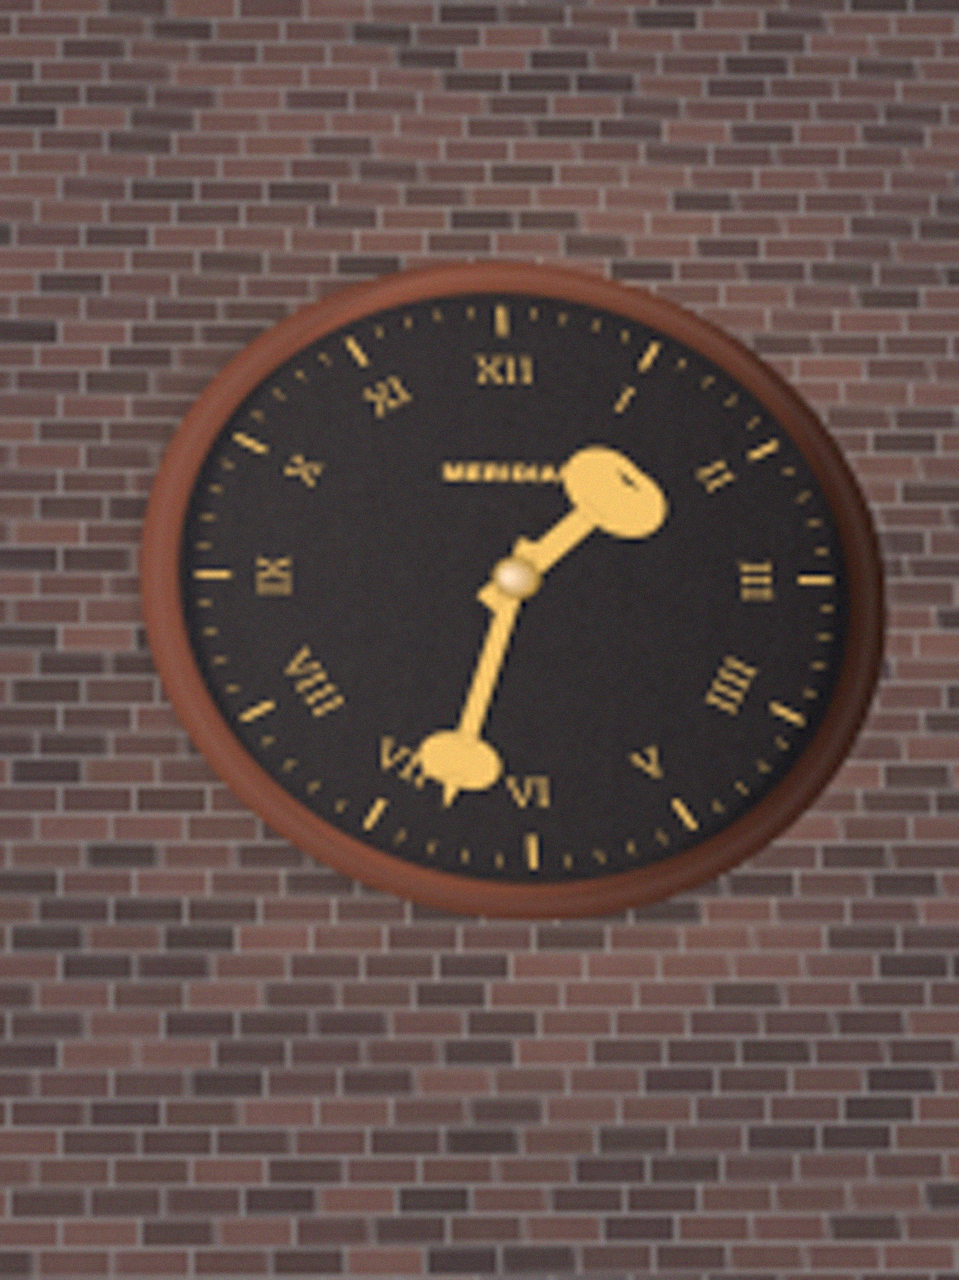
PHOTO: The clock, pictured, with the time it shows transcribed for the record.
1:33
